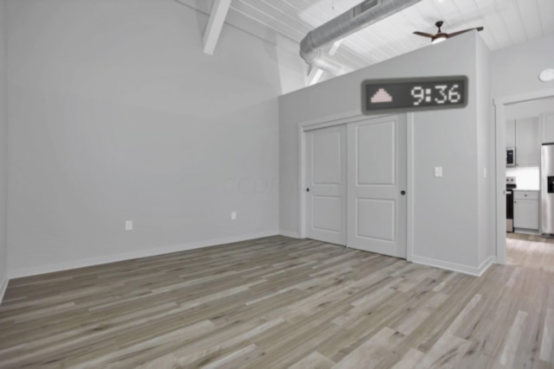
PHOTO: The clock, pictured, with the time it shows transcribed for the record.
9:36
